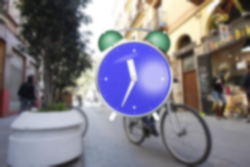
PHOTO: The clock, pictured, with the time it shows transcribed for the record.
11:34
